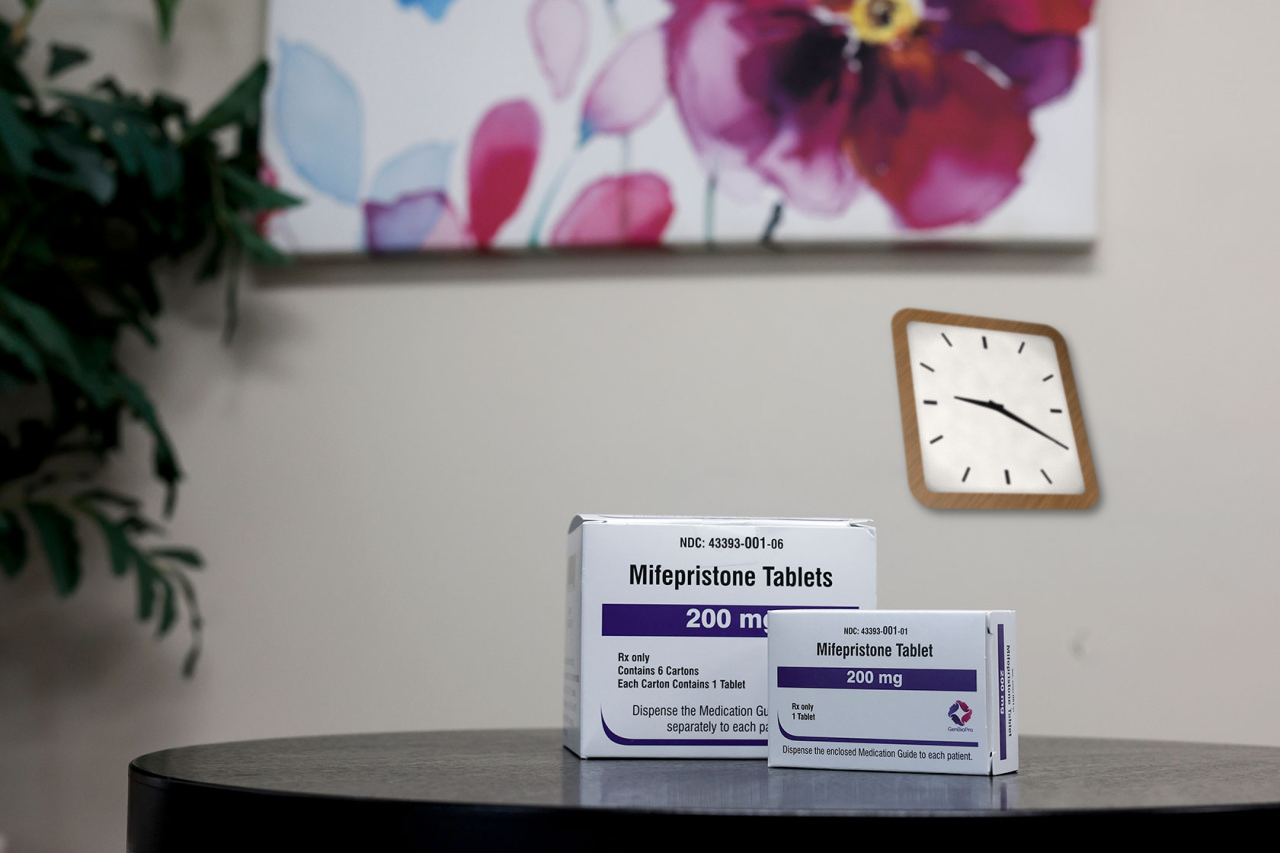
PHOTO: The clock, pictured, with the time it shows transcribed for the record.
9:20
